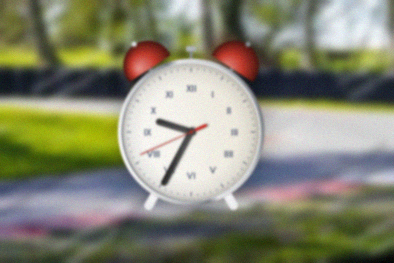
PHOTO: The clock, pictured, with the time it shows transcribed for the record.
9:34:41
